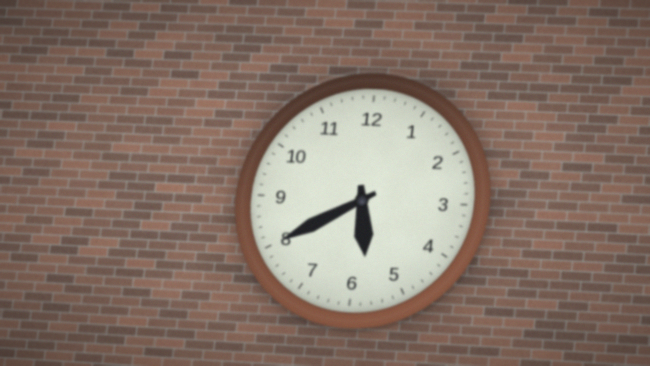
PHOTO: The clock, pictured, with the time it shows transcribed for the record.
5:40
